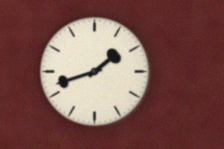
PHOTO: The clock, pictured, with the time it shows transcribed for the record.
1:42
